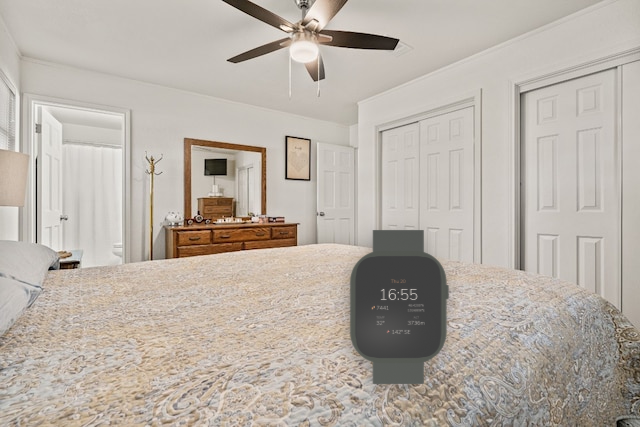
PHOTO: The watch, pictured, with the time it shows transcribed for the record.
16:55
